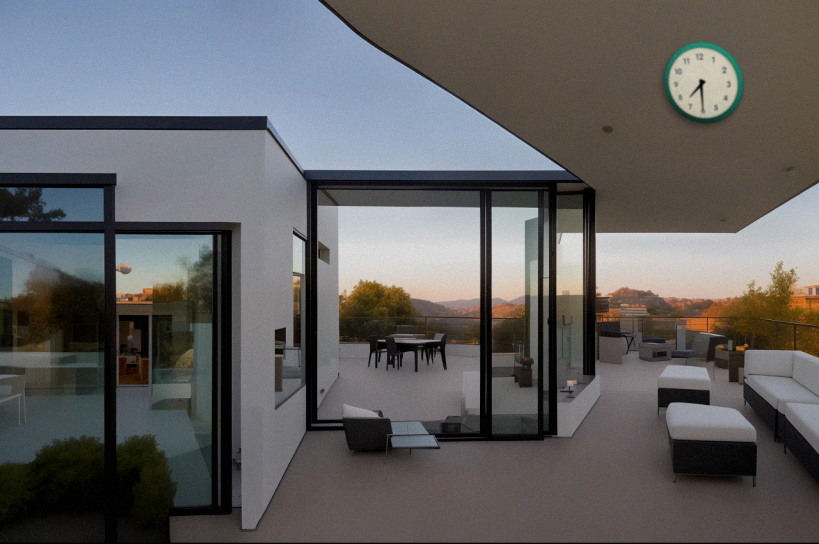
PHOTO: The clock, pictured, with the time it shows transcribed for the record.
7:30
